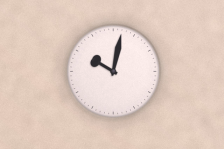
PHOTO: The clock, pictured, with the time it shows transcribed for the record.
10:02
